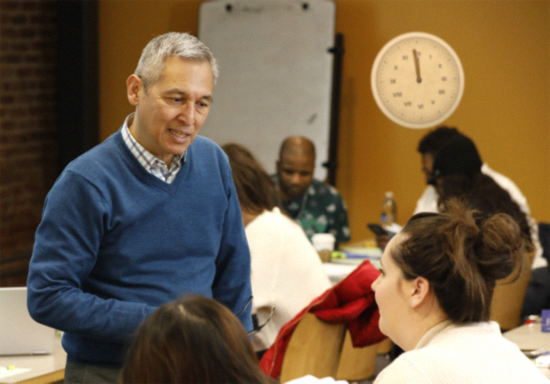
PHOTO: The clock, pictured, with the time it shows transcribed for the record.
11:59
